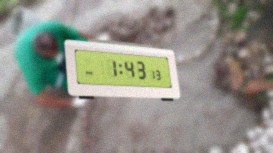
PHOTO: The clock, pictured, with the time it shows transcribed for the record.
1:43
